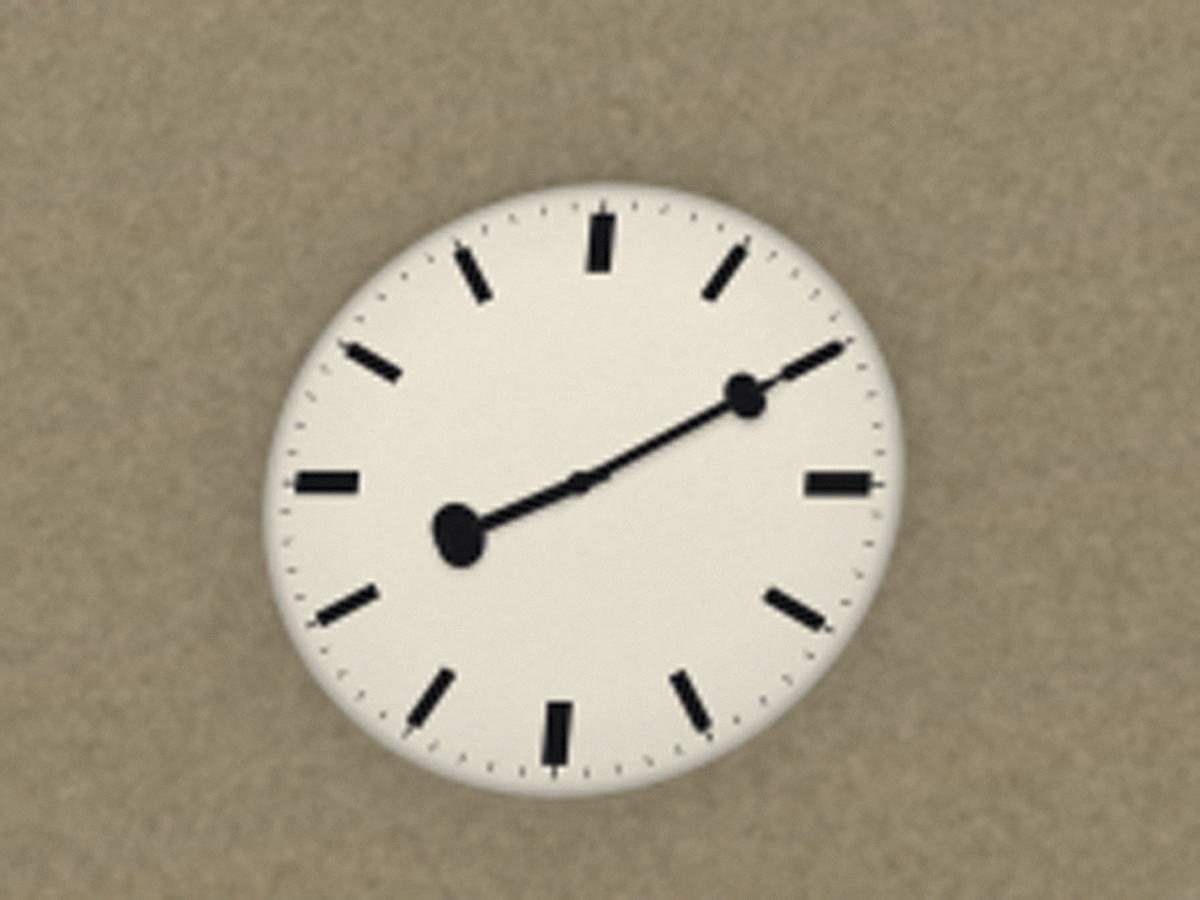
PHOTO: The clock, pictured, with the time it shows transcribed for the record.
8:10
